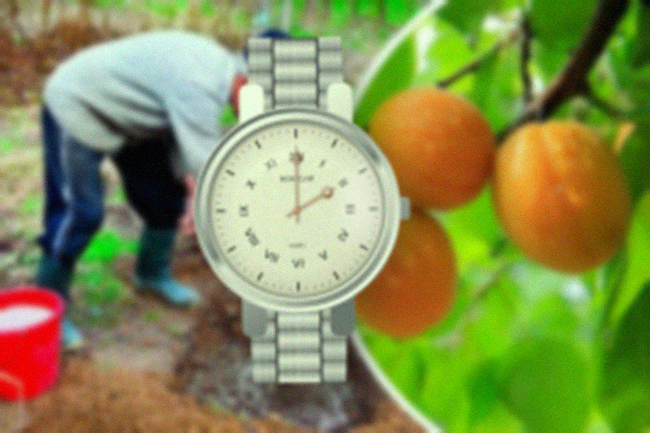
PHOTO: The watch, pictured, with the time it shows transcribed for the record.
2:00
